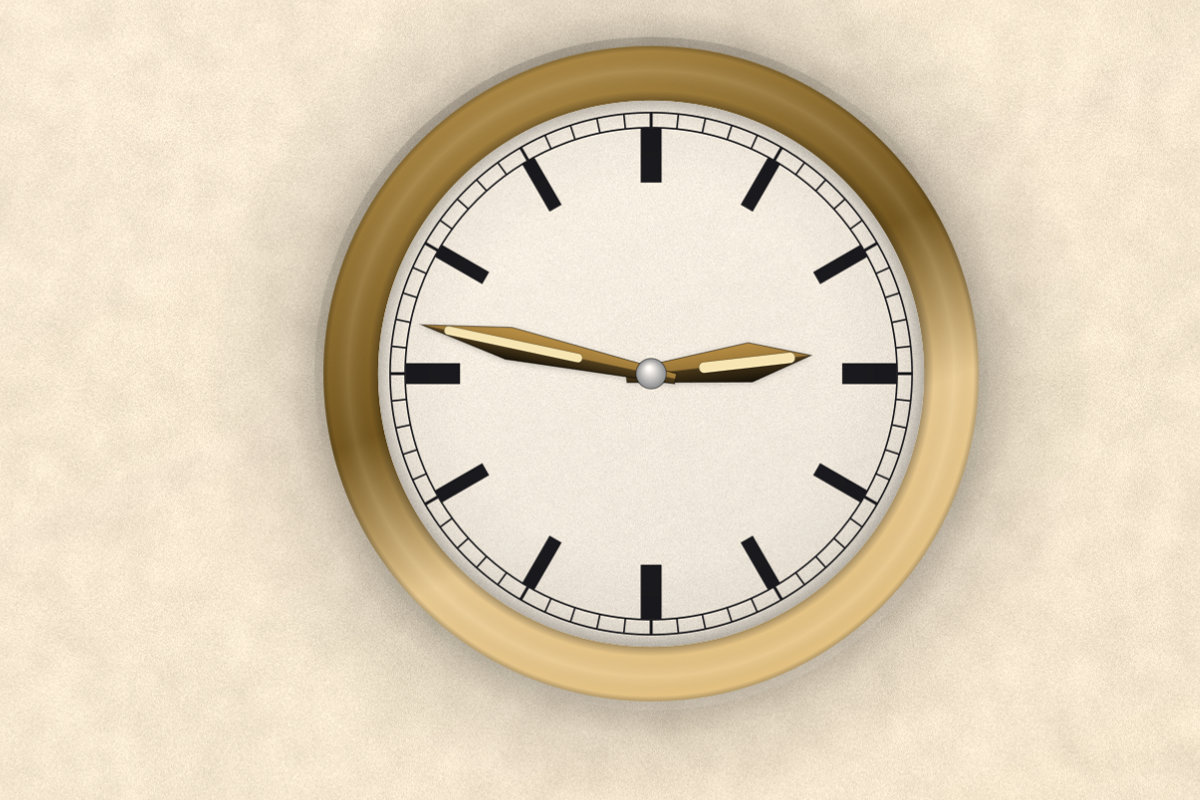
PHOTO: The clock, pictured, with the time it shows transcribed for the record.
2:47
